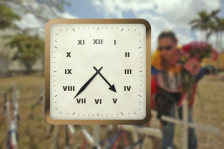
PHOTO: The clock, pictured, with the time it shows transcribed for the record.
4:37
